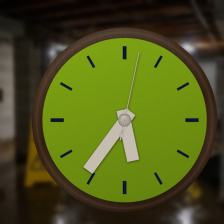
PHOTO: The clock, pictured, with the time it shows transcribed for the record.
5:36:02
